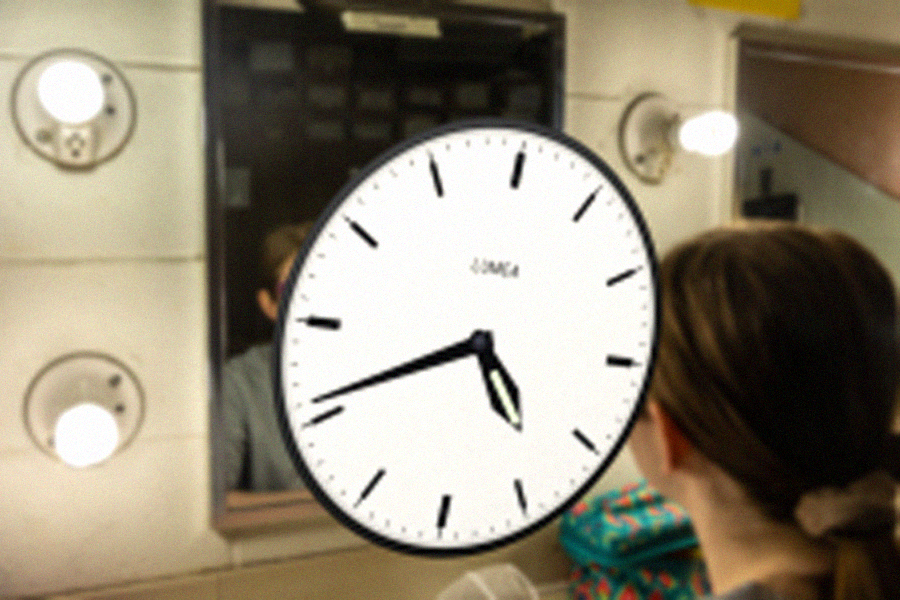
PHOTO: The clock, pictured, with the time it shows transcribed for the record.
4:41
